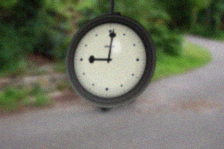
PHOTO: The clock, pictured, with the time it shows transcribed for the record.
9:01
